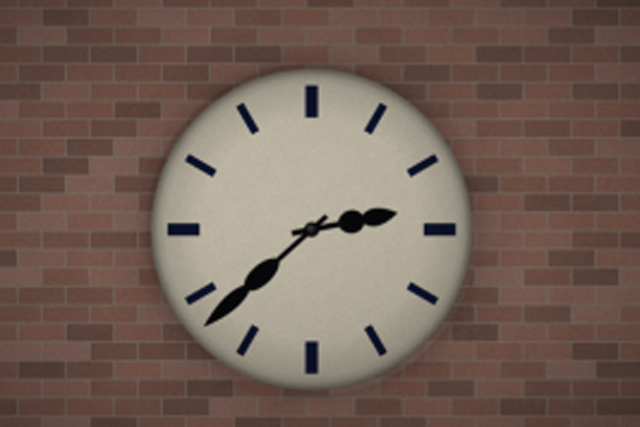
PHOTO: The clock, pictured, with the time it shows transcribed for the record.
2:38
